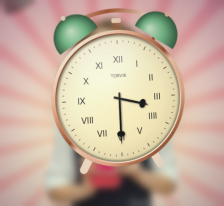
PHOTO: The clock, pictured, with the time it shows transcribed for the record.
3:30
